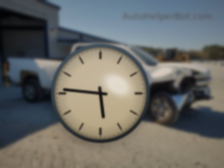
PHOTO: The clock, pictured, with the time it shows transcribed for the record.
5:46
